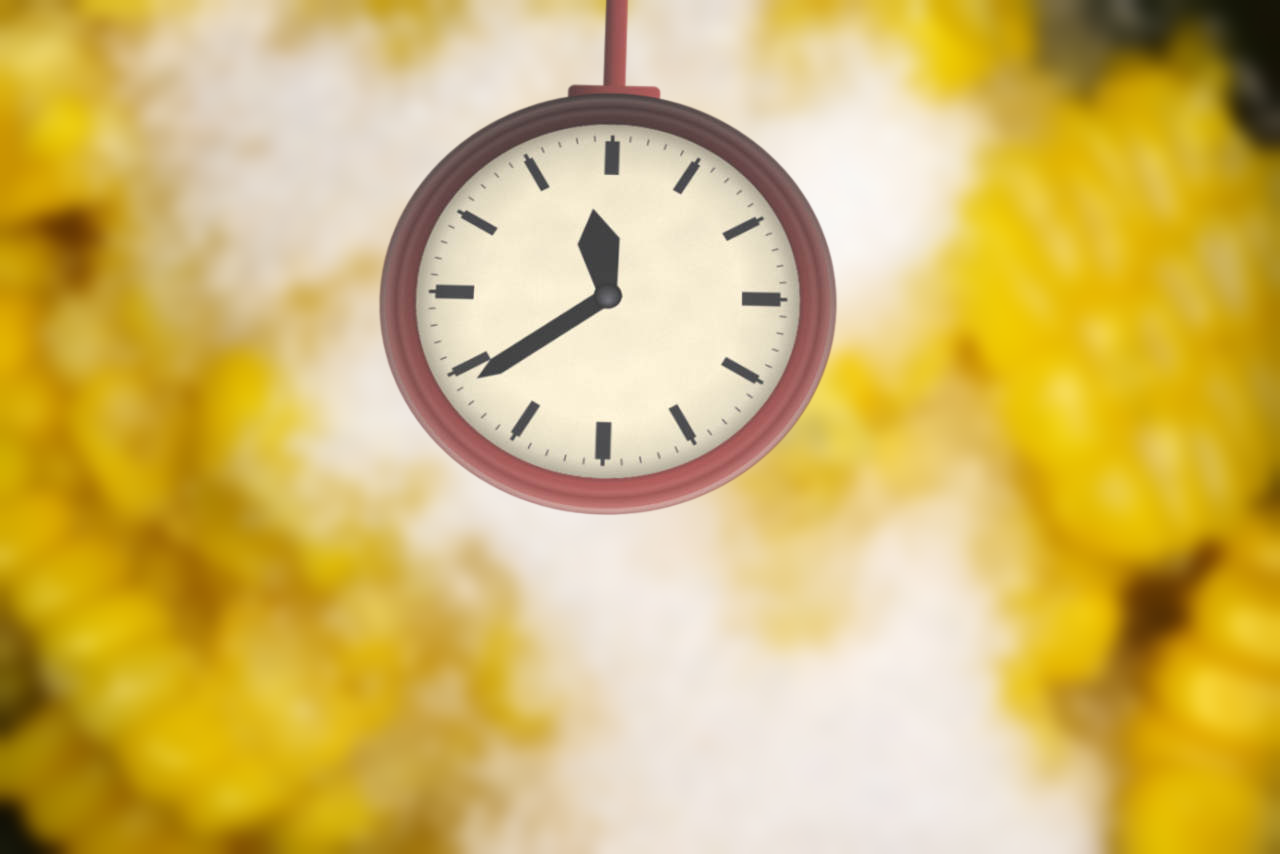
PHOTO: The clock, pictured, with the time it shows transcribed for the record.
11:39
